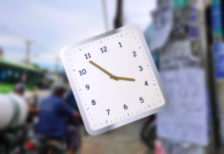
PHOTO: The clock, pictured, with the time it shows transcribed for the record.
3:54
